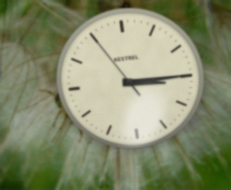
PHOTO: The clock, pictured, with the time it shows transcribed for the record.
3:14:55
